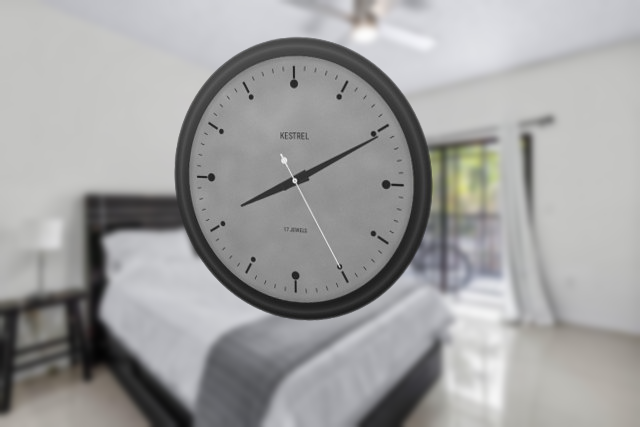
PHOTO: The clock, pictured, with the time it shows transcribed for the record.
8:10:25
